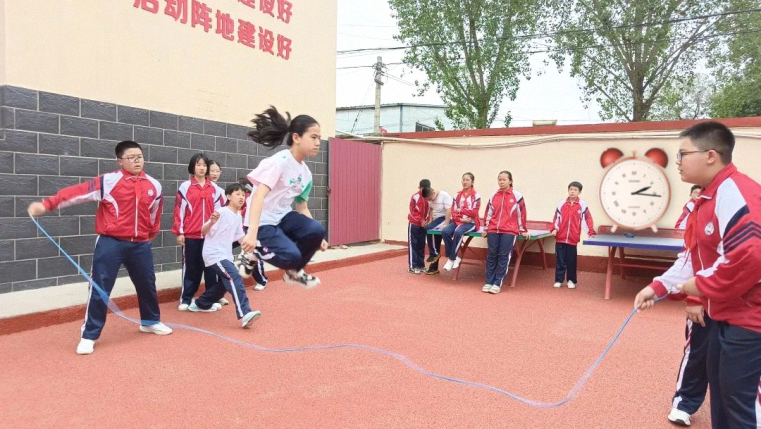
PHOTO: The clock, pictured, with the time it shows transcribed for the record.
2:16
